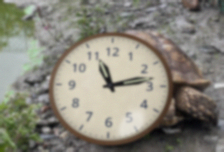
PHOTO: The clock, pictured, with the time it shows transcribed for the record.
11:13
